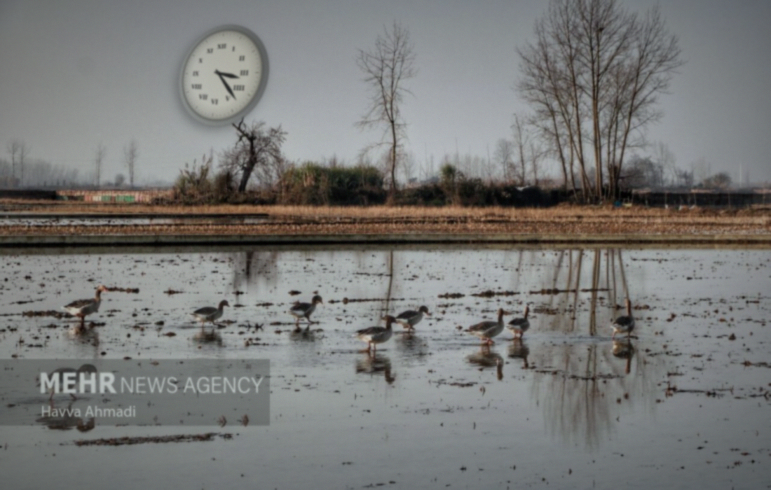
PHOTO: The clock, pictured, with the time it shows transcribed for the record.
3:23
